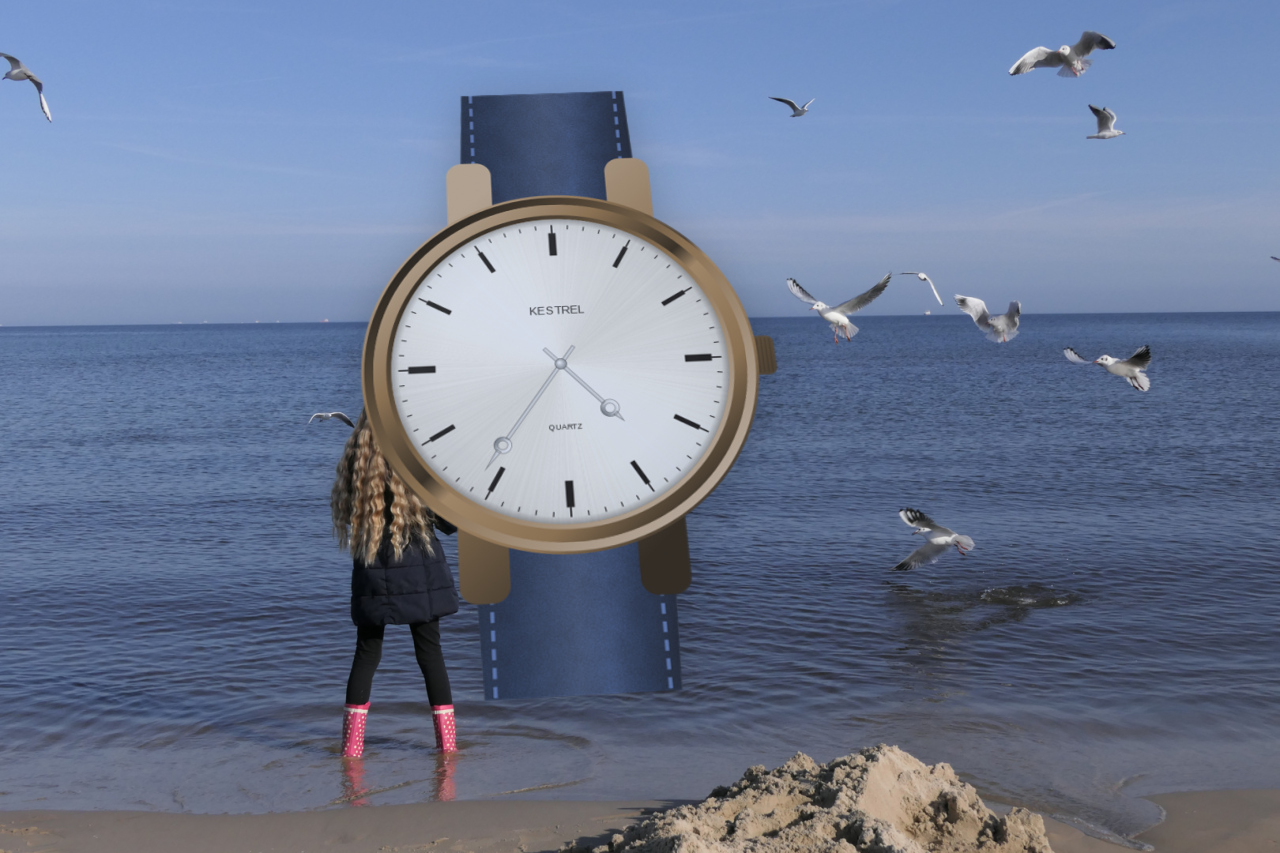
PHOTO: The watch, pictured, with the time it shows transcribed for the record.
4:36
